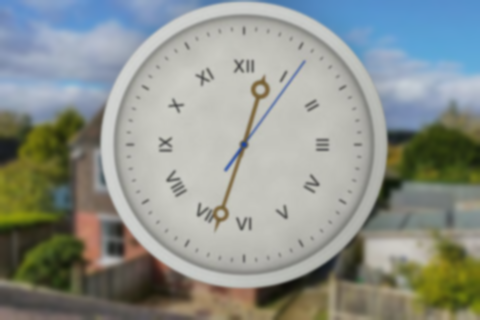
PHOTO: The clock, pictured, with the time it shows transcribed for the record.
12:33:06
